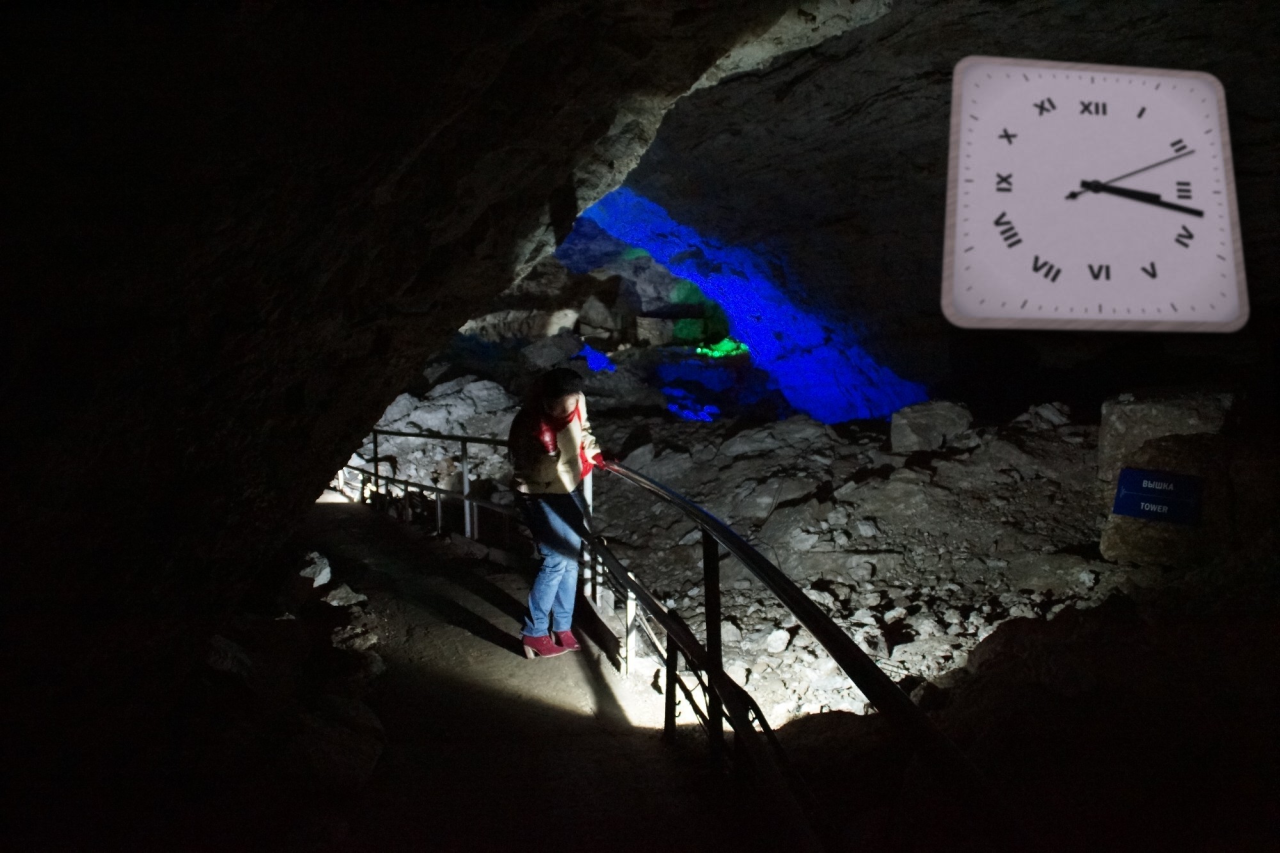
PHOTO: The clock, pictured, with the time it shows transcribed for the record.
3:17:11
